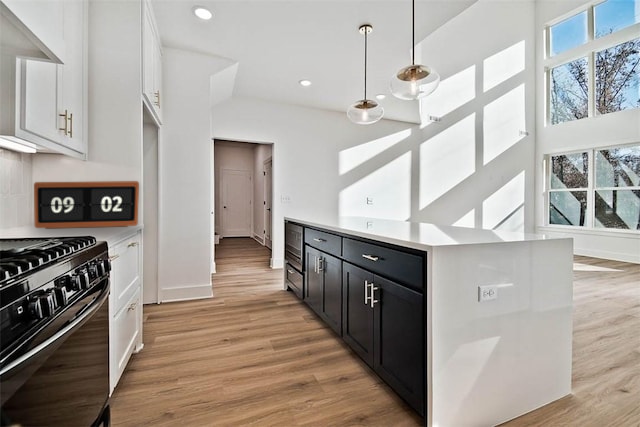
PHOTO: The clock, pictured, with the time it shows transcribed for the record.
9:02
